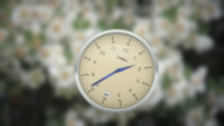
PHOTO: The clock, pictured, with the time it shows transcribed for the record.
1:36
